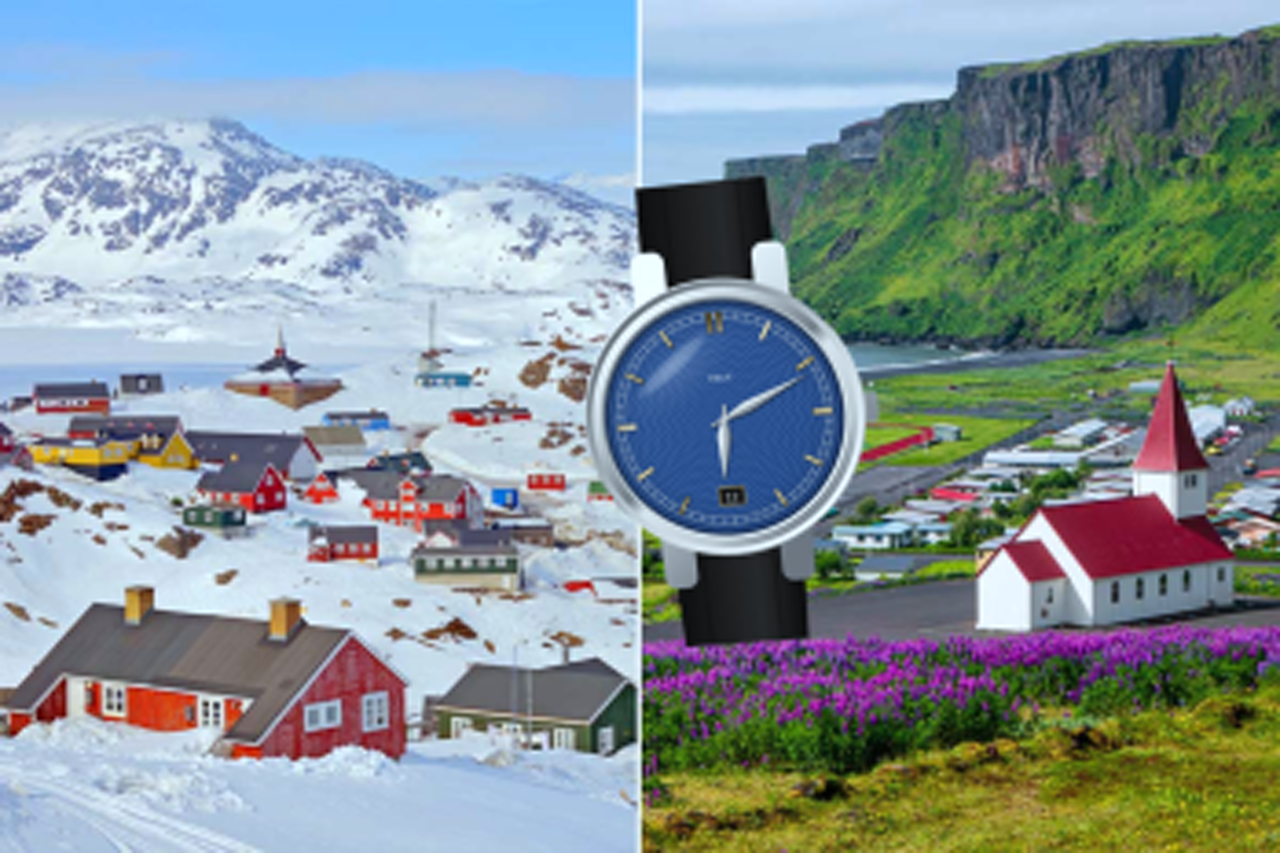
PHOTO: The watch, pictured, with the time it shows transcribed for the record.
6:11
